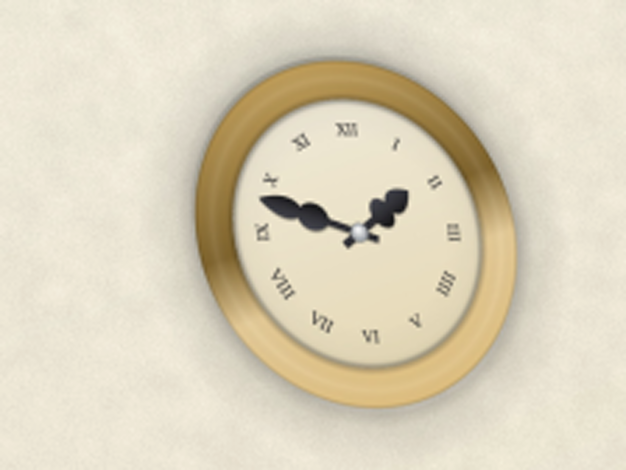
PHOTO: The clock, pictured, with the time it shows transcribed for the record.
1:48
